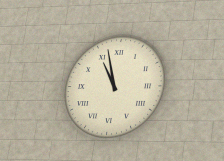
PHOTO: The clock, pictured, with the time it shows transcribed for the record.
10:57
